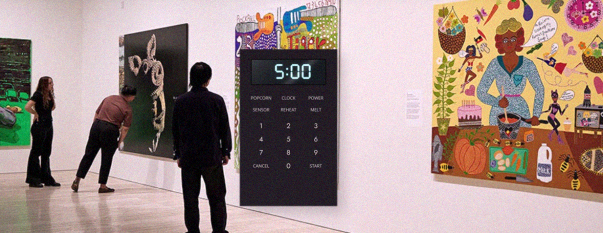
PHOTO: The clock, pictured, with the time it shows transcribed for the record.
5:00
